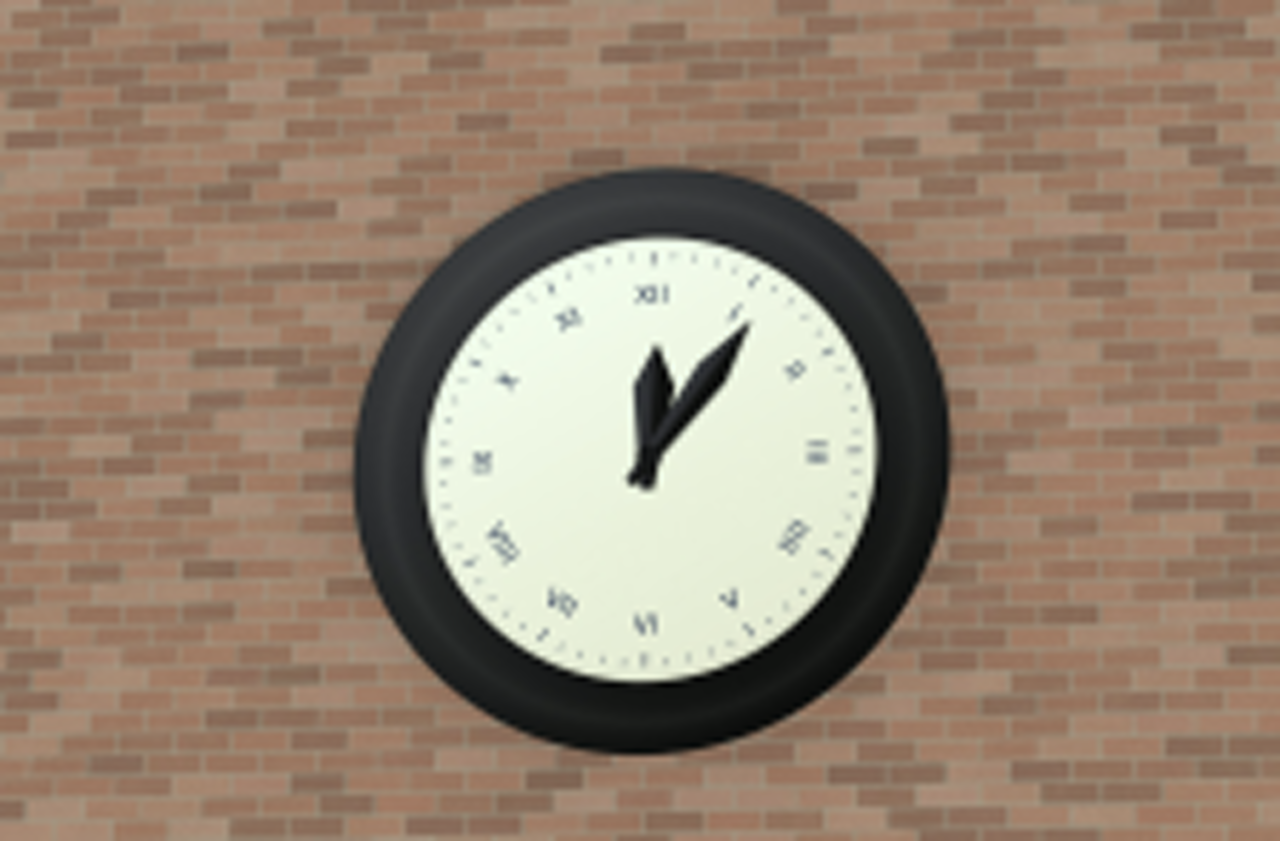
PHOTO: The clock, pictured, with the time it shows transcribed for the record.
12:06
